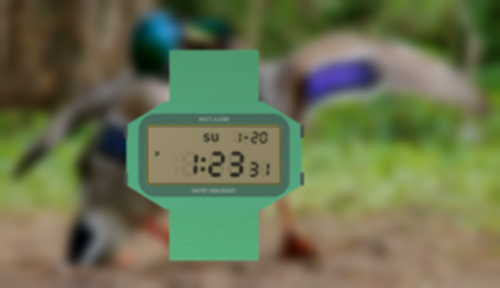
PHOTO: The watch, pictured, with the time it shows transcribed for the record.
1:23:31
